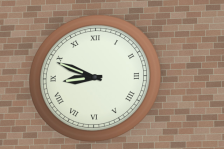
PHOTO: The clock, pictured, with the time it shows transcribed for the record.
8:49
